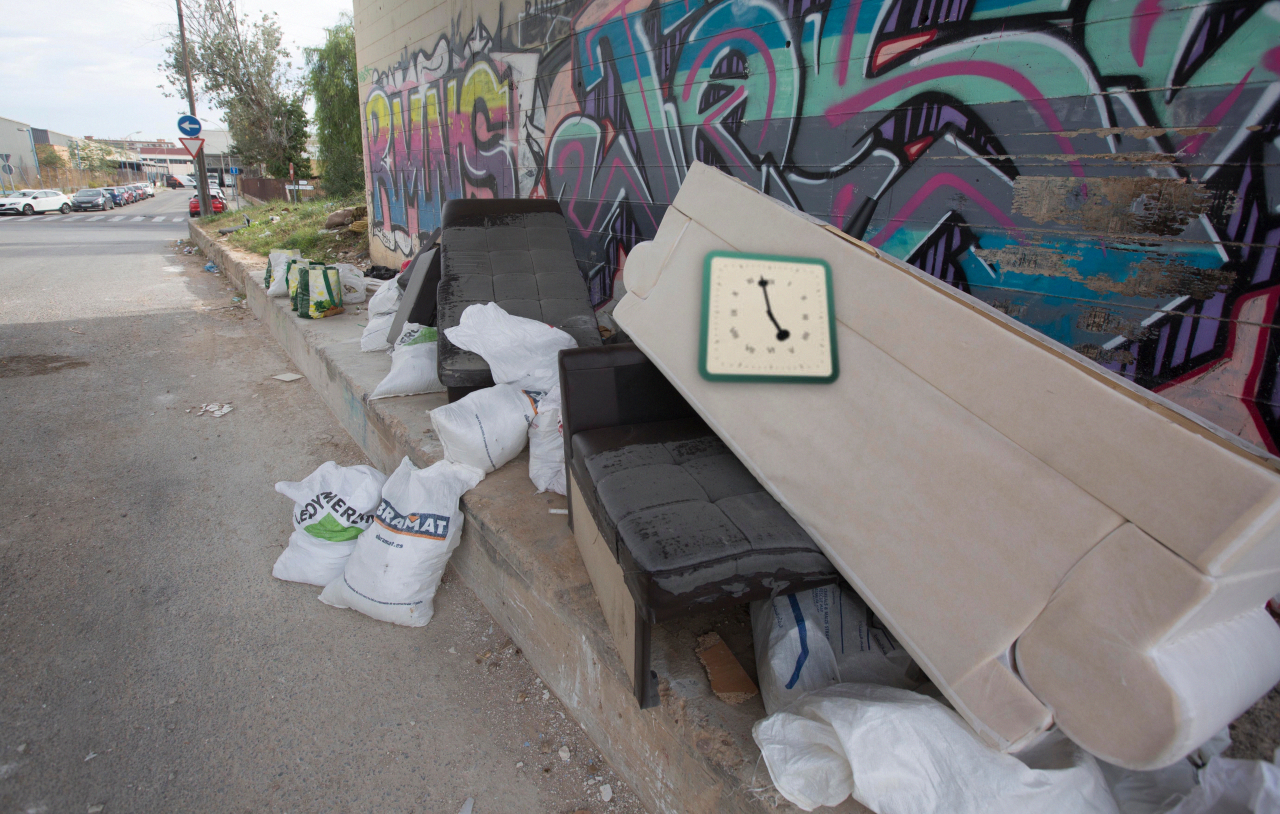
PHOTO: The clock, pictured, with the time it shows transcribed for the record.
4:58
